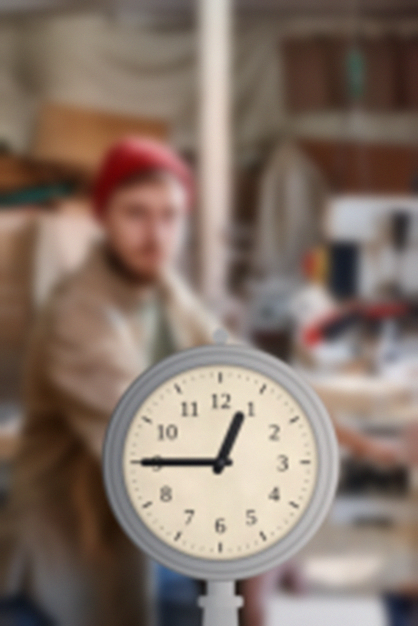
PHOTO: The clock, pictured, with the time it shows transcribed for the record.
12:45
